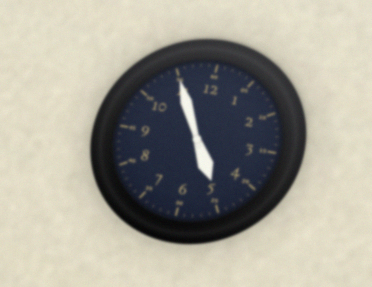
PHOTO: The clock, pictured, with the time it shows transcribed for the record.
4:55
